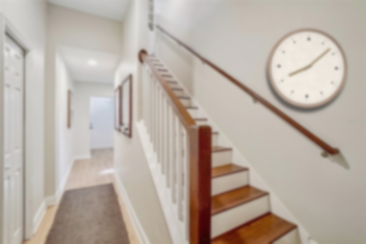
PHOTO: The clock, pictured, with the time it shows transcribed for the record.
8:08
